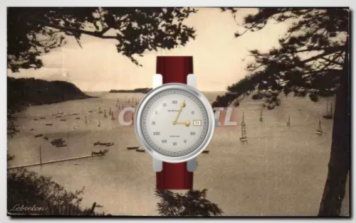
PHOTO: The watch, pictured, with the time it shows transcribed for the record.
3:04
